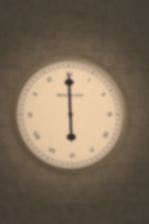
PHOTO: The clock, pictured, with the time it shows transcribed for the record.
6:00
